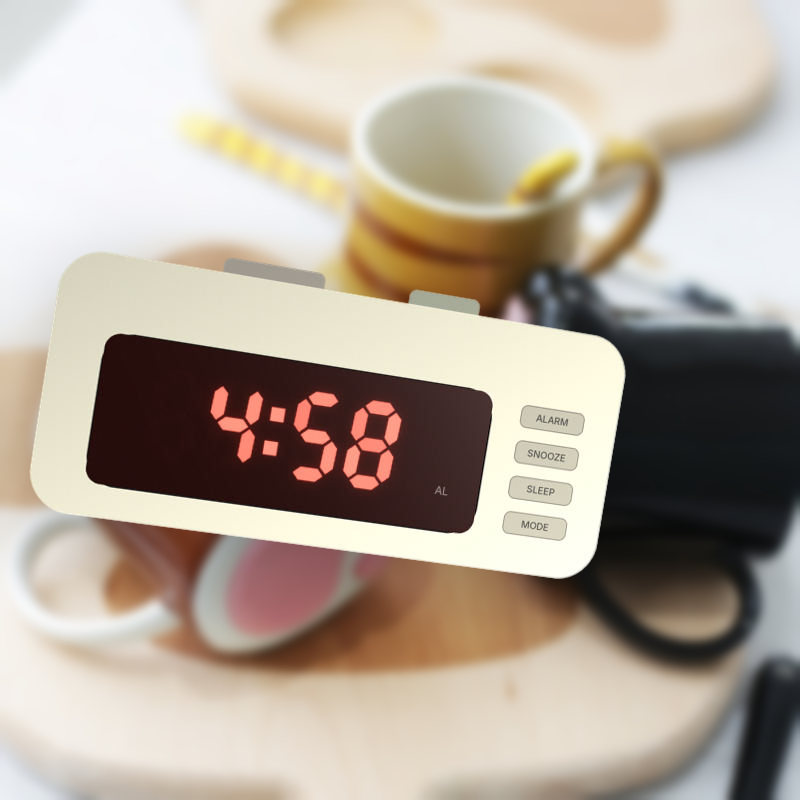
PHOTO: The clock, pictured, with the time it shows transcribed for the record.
4:58
